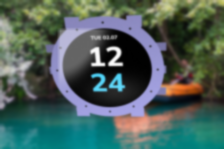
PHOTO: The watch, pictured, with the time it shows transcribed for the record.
12:24
